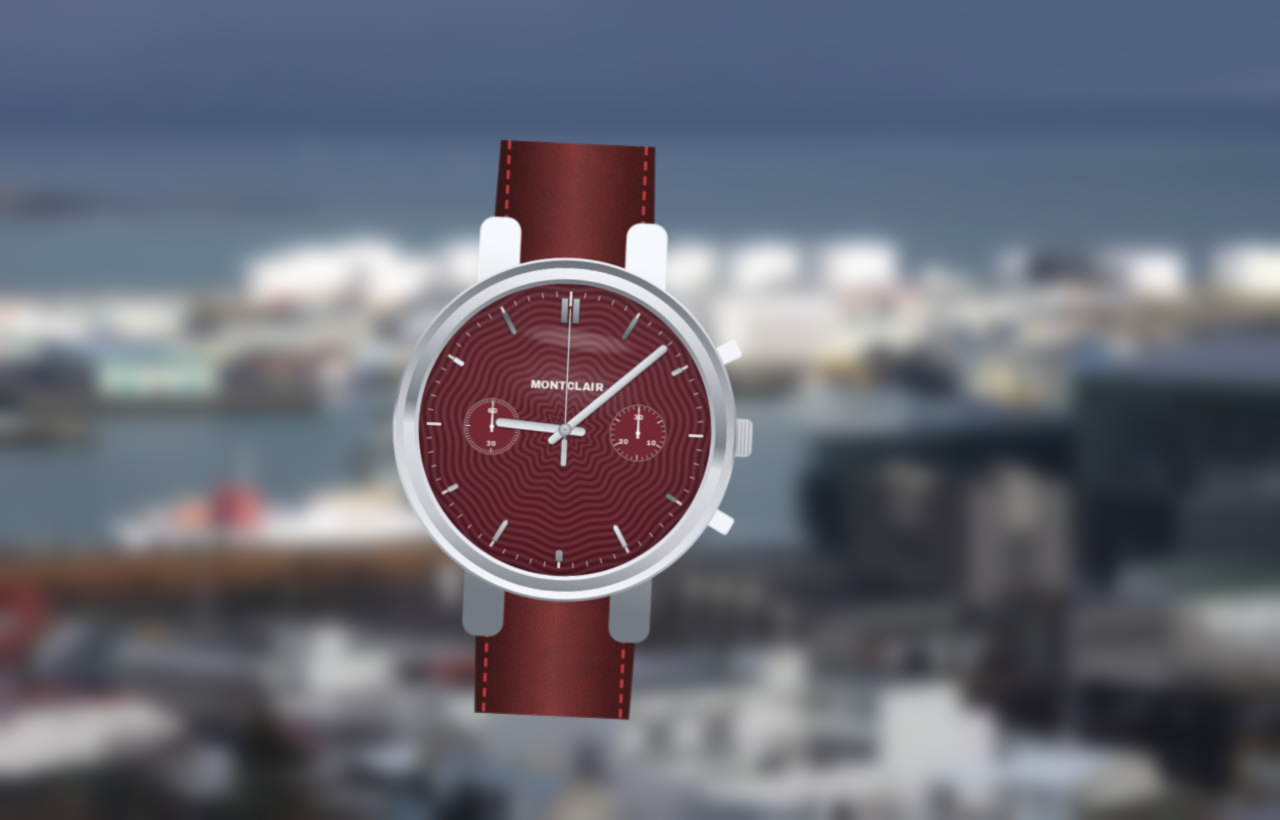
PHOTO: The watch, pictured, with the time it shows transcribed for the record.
9:08
